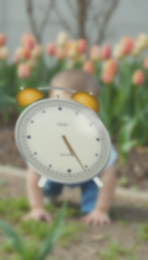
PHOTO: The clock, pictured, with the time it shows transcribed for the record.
5:26
